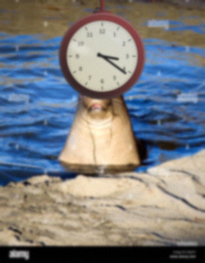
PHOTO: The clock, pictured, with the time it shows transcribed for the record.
3:21
